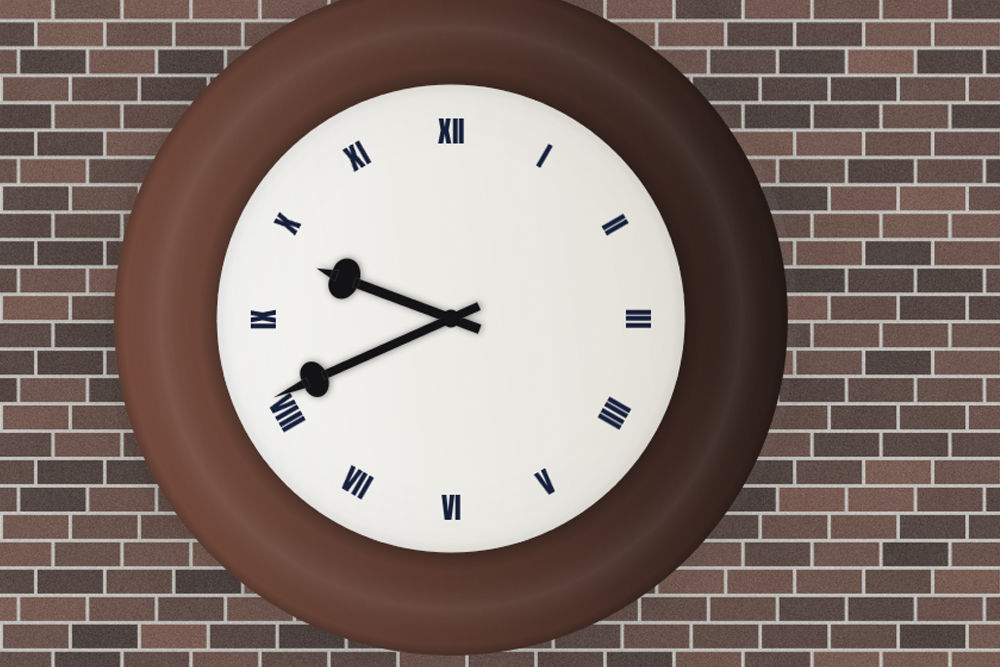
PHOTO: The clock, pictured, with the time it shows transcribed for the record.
9:41
